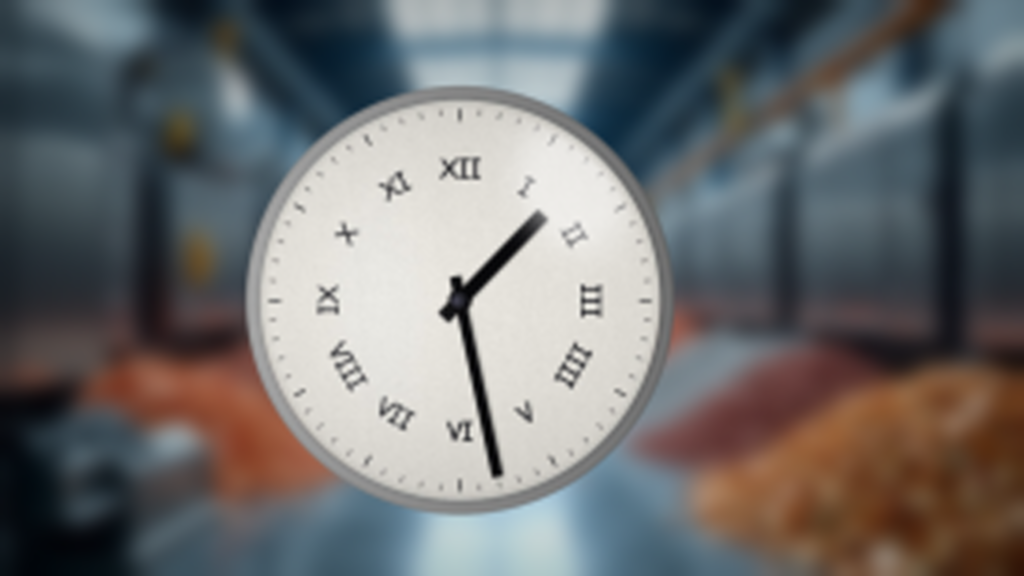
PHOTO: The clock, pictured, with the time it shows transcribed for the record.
1:28
